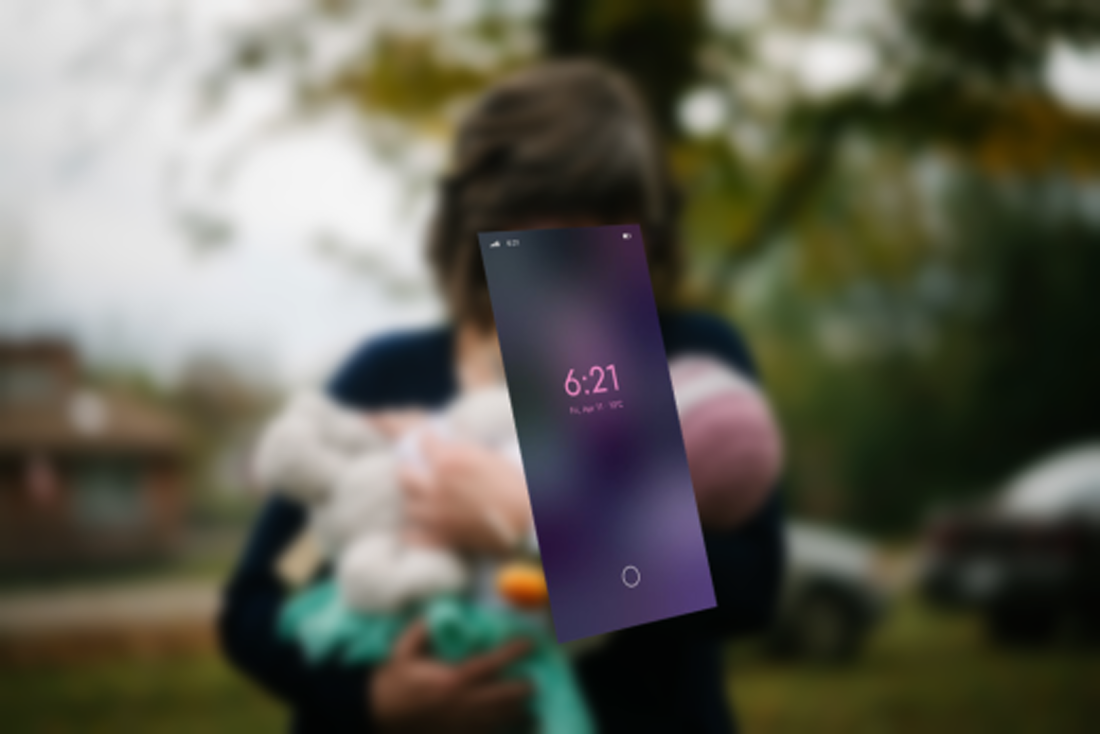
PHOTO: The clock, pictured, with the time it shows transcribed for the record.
6:21
